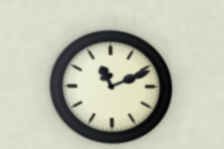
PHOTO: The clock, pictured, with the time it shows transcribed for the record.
11:11
